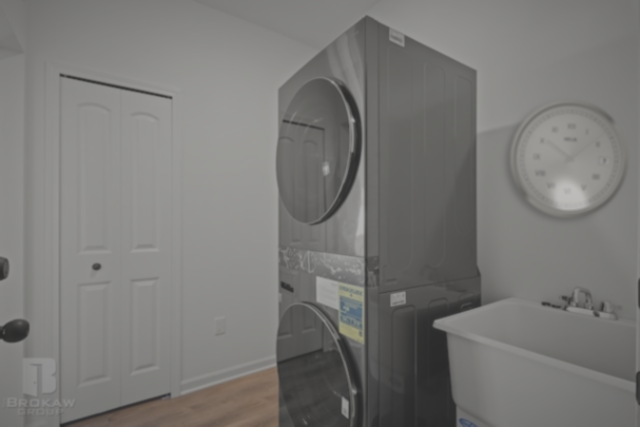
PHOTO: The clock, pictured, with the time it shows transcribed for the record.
10:08
